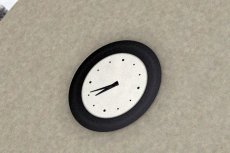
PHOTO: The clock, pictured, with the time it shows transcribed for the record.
7:41
